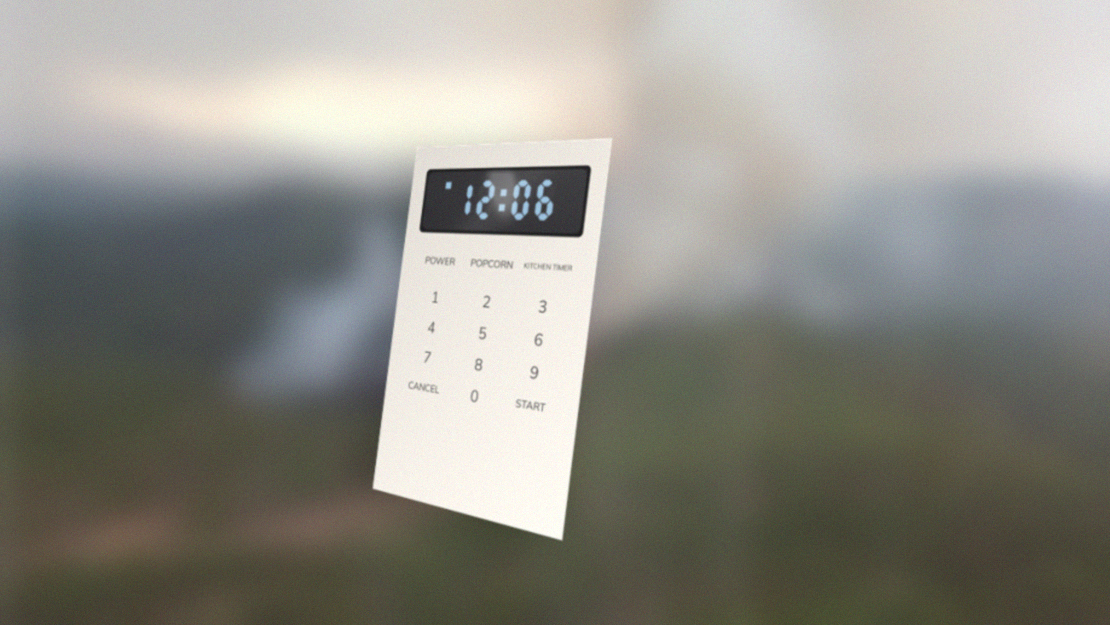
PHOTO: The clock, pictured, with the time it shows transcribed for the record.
12:06
